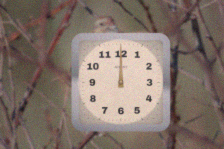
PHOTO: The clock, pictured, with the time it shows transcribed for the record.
12:00
